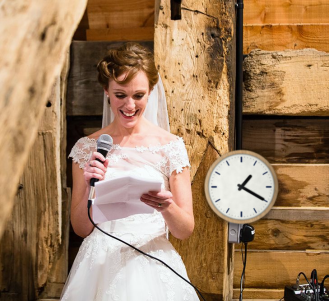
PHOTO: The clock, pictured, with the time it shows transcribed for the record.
1:20
